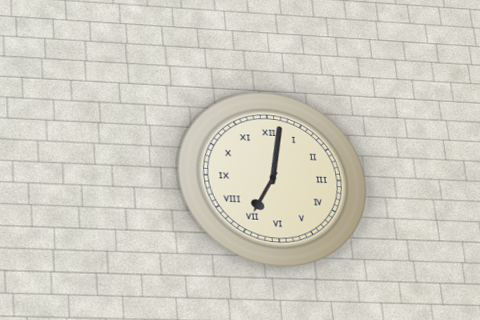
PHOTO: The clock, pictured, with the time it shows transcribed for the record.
7:02
